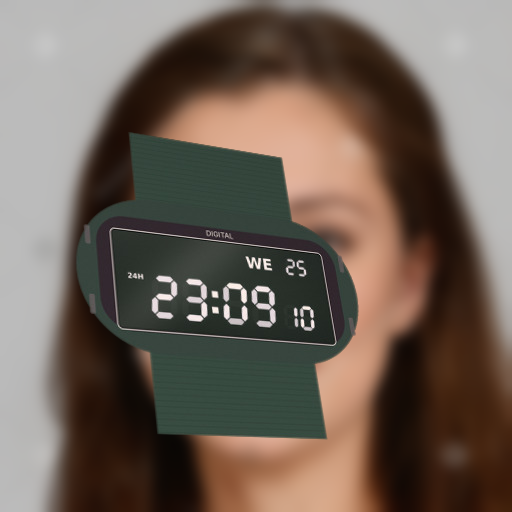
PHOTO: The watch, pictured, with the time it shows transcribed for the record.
23:09:10
